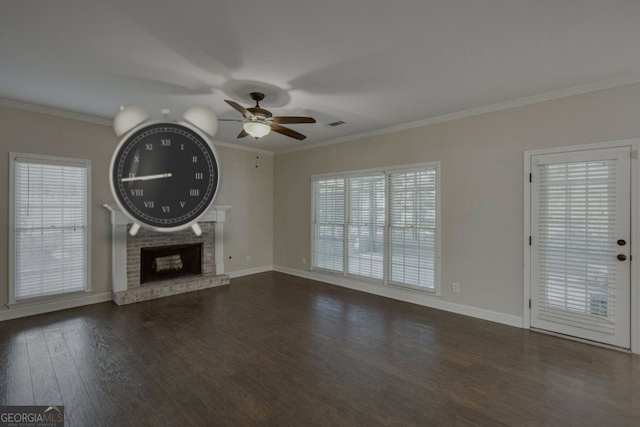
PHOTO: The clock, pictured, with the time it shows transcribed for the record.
8:44
